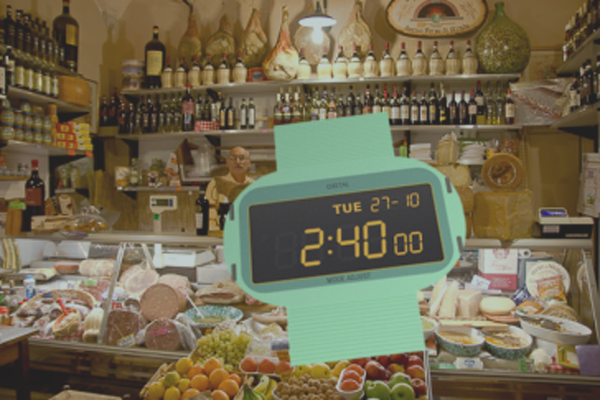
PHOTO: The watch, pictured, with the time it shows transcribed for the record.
2:40:00
